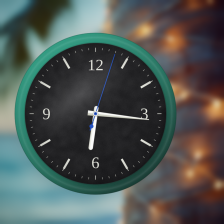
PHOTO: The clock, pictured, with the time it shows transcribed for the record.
6:16:03
